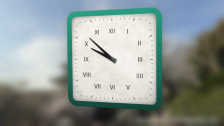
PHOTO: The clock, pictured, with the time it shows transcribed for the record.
9:52
